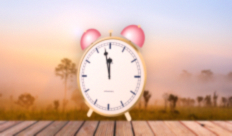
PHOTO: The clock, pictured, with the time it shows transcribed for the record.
11:58
